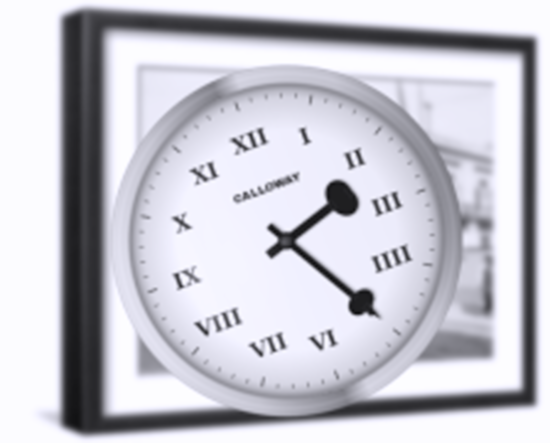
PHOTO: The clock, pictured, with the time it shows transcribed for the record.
2:25
